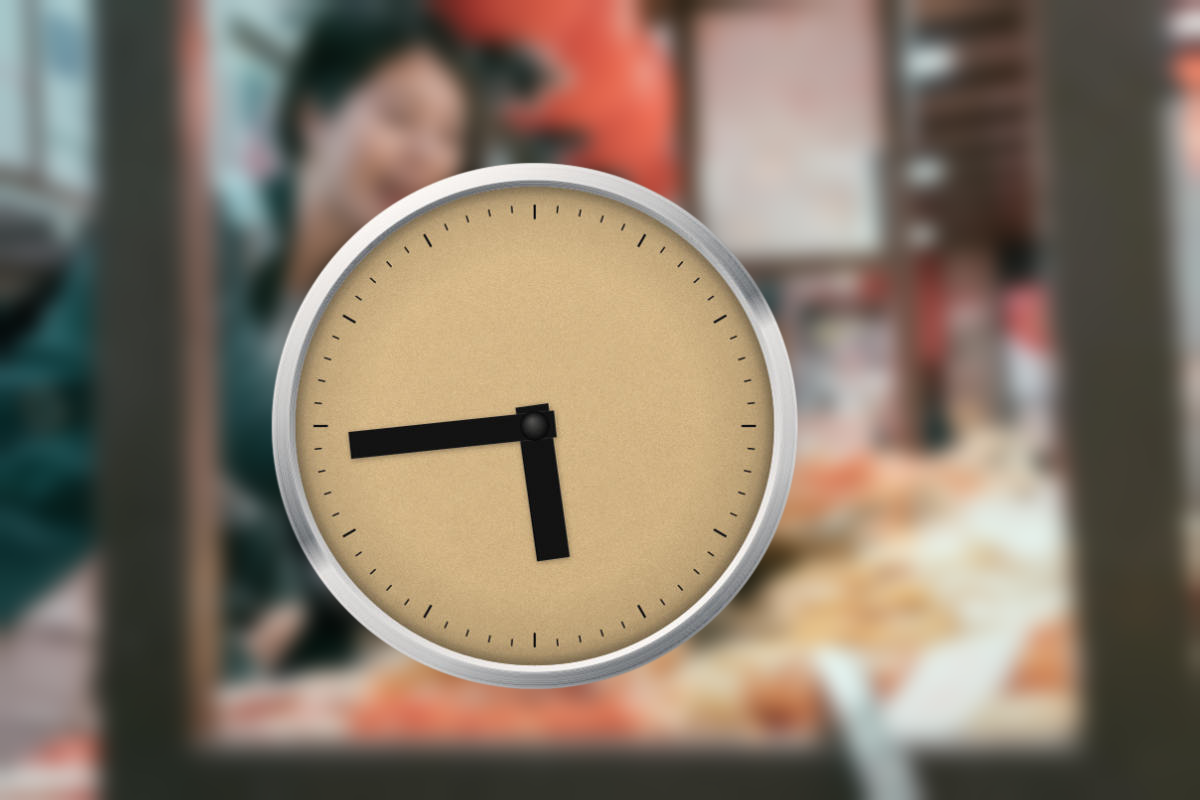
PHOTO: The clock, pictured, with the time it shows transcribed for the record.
5:44
